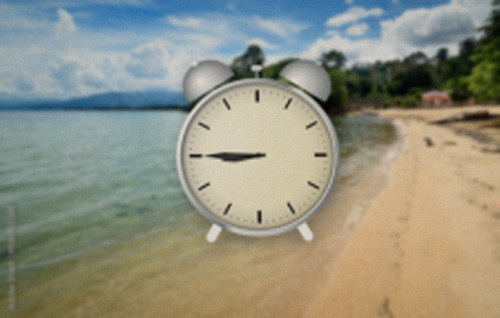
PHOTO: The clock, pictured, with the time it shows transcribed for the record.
8:45
